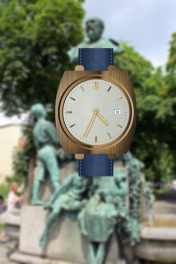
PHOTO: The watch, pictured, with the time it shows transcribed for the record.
4:34
